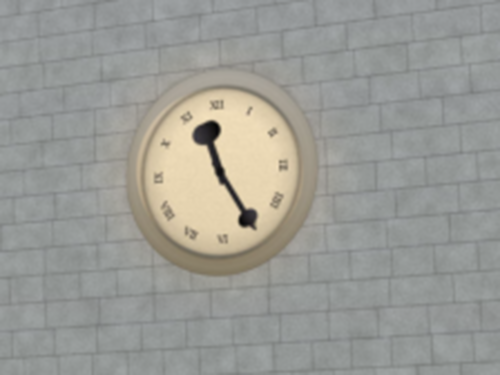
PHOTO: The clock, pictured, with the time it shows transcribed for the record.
11:25
